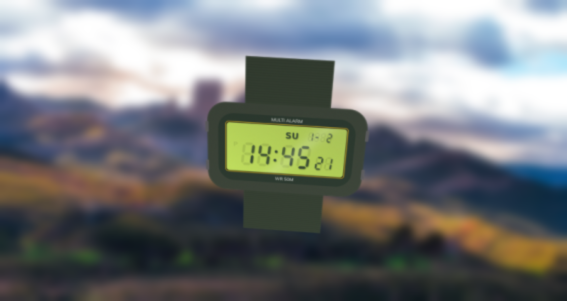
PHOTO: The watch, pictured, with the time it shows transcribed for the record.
14:45:21
